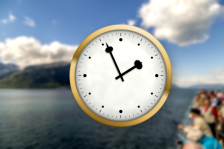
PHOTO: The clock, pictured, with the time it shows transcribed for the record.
1:56
